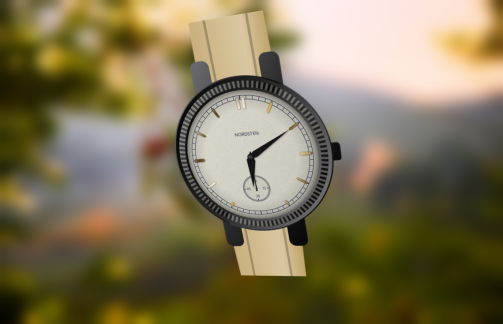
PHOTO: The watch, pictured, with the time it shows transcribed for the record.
6:10
